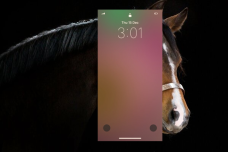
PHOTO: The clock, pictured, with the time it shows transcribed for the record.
3:01
